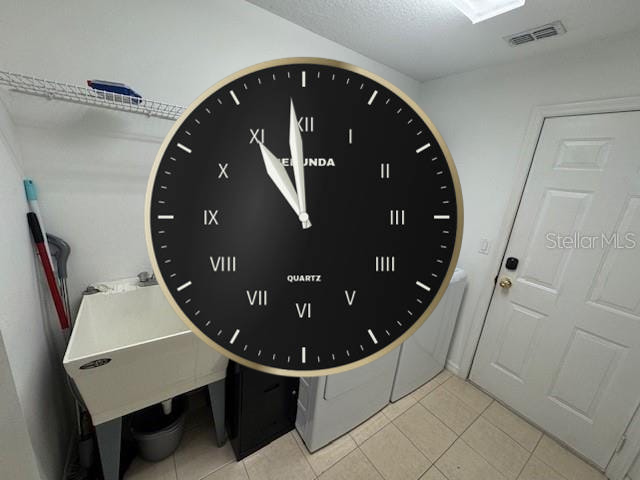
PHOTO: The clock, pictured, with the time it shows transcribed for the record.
10:59
